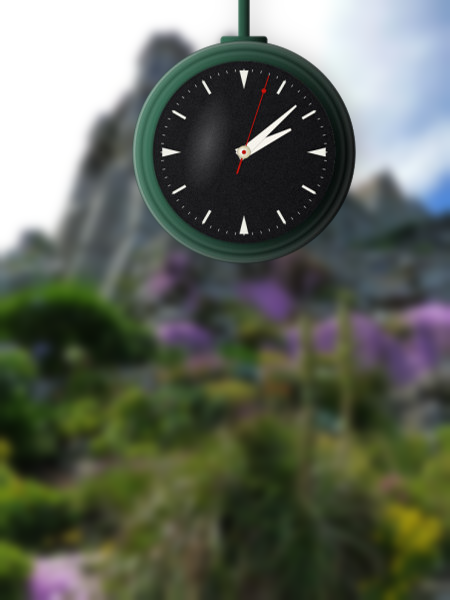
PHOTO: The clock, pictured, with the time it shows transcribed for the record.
2:08:03
